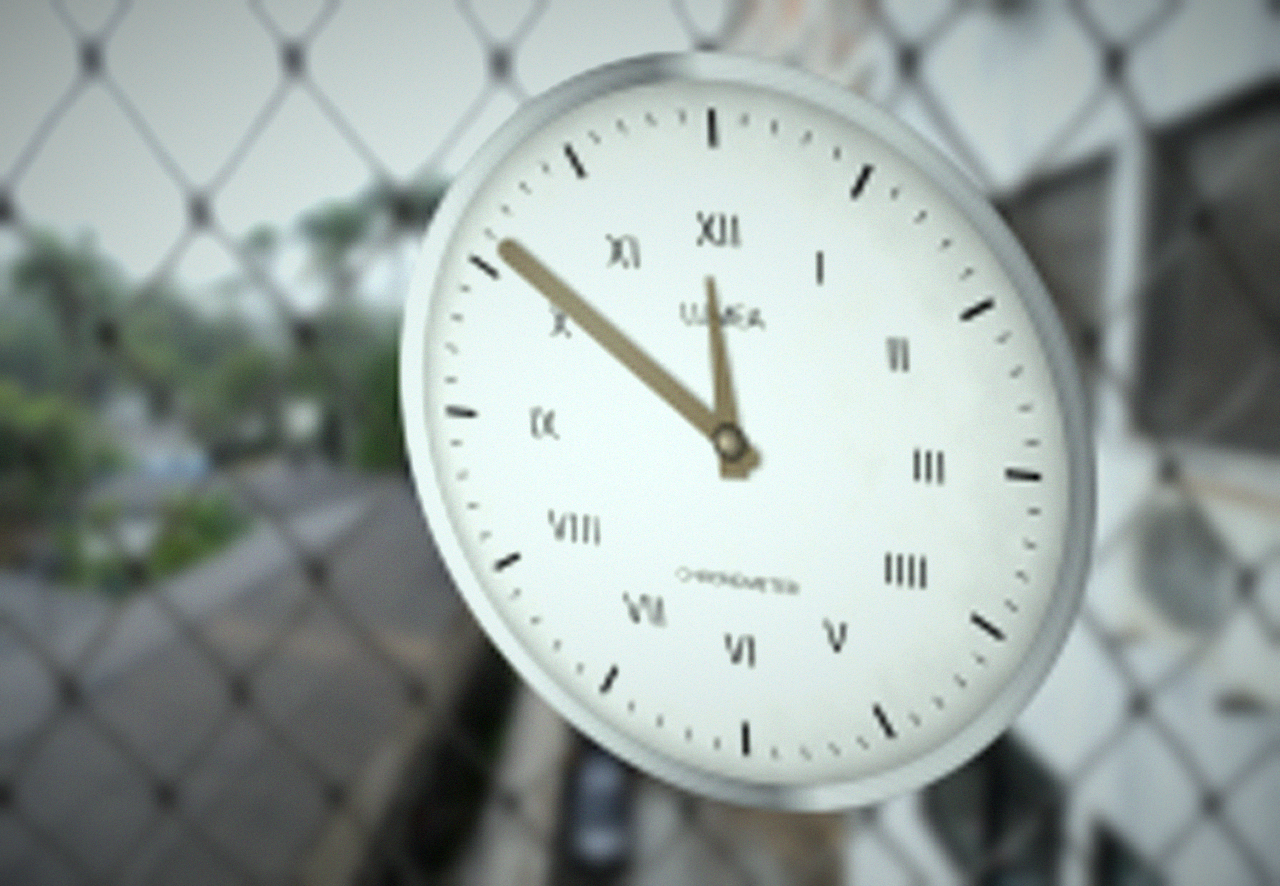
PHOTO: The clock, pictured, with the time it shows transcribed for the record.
11:51
